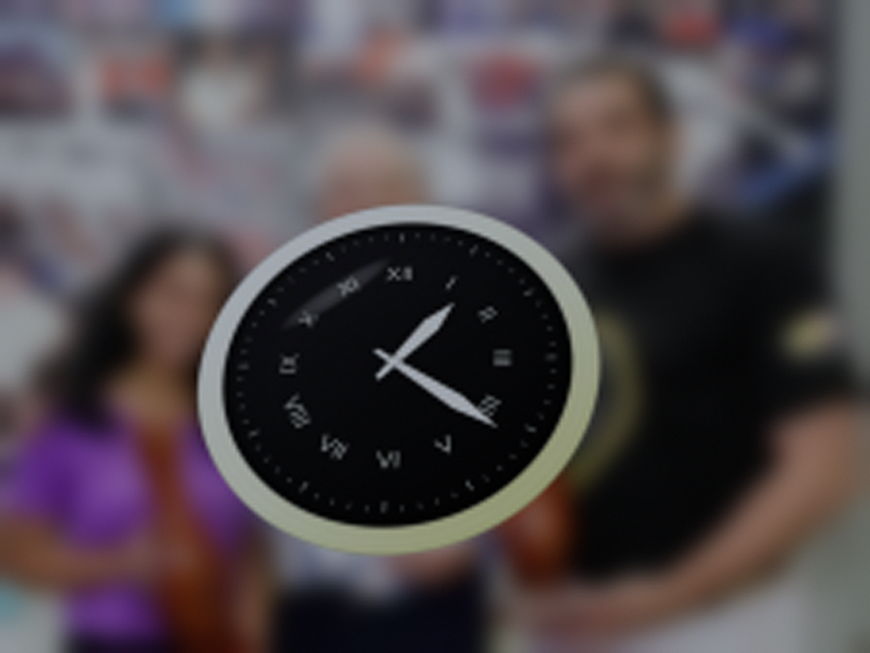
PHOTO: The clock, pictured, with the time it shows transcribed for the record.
1:21
